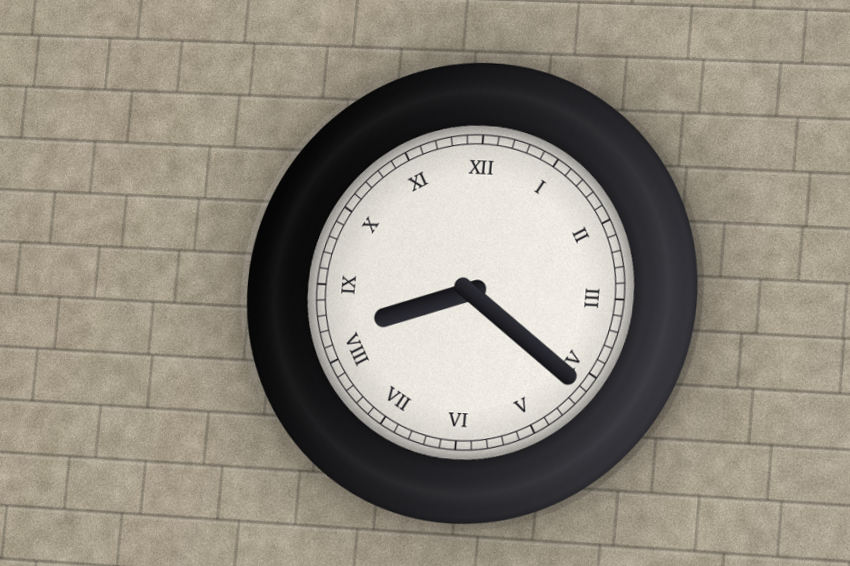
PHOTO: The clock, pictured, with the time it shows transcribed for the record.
8:21
